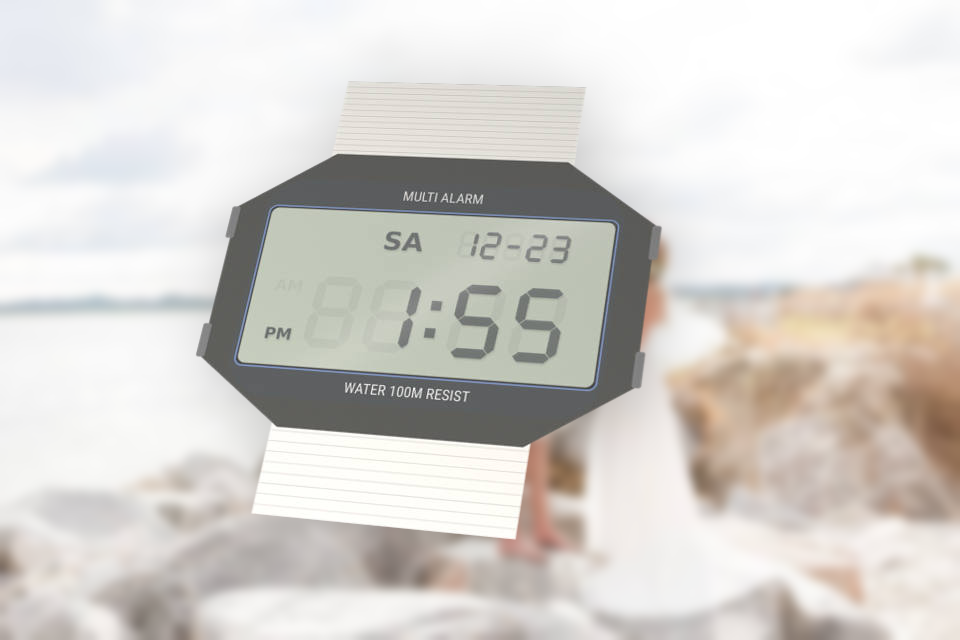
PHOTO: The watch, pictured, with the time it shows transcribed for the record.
1:55
